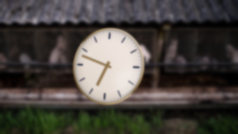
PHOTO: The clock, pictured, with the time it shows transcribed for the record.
6:48
